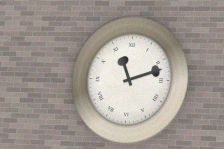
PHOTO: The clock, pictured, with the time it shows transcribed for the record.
11:12
